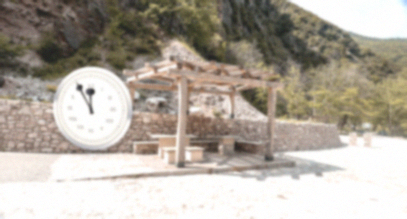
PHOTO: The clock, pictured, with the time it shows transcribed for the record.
11:55
